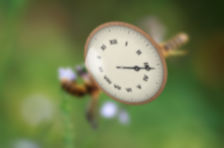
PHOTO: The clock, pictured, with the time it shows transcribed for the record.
3:16
